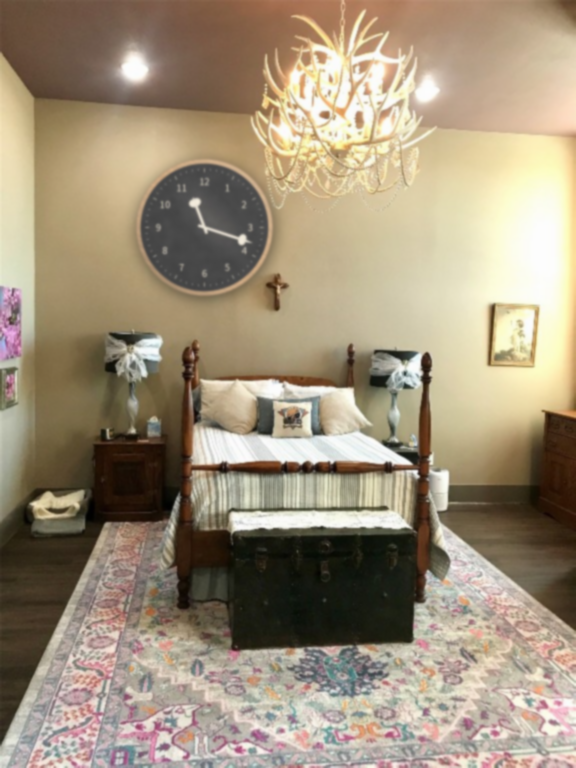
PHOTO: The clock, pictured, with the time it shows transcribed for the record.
11:18
